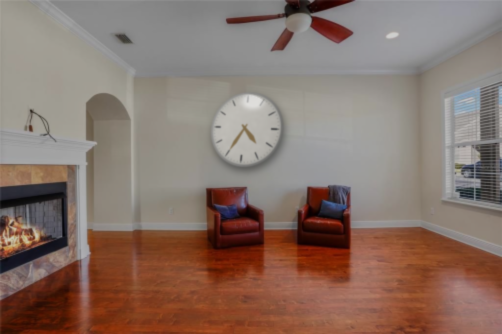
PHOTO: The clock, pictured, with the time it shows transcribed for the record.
4:35
